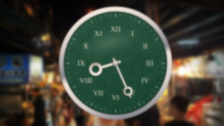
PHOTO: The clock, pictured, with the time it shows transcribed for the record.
8:26
